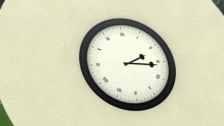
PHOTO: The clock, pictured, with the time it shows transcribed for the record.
2:16
